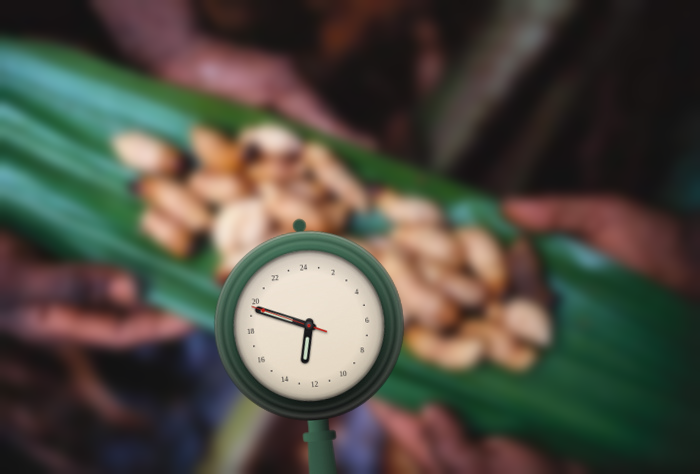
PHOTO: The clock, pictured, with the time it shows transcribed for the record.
12:48:49
